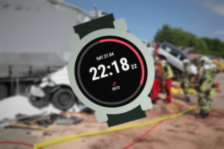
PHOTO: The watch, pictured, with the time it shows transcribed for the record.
22:18
